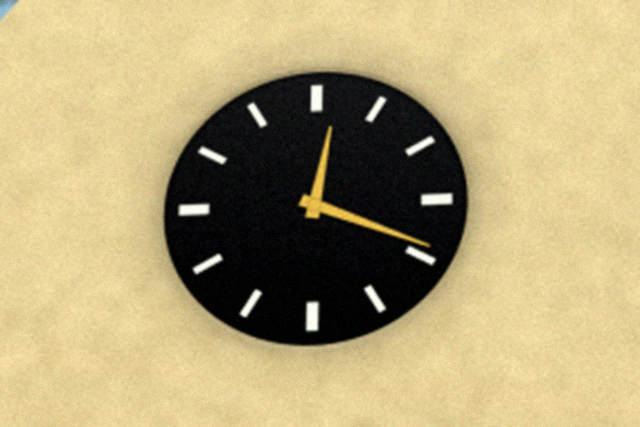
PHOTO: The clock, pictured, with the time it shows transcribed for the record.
12:19
